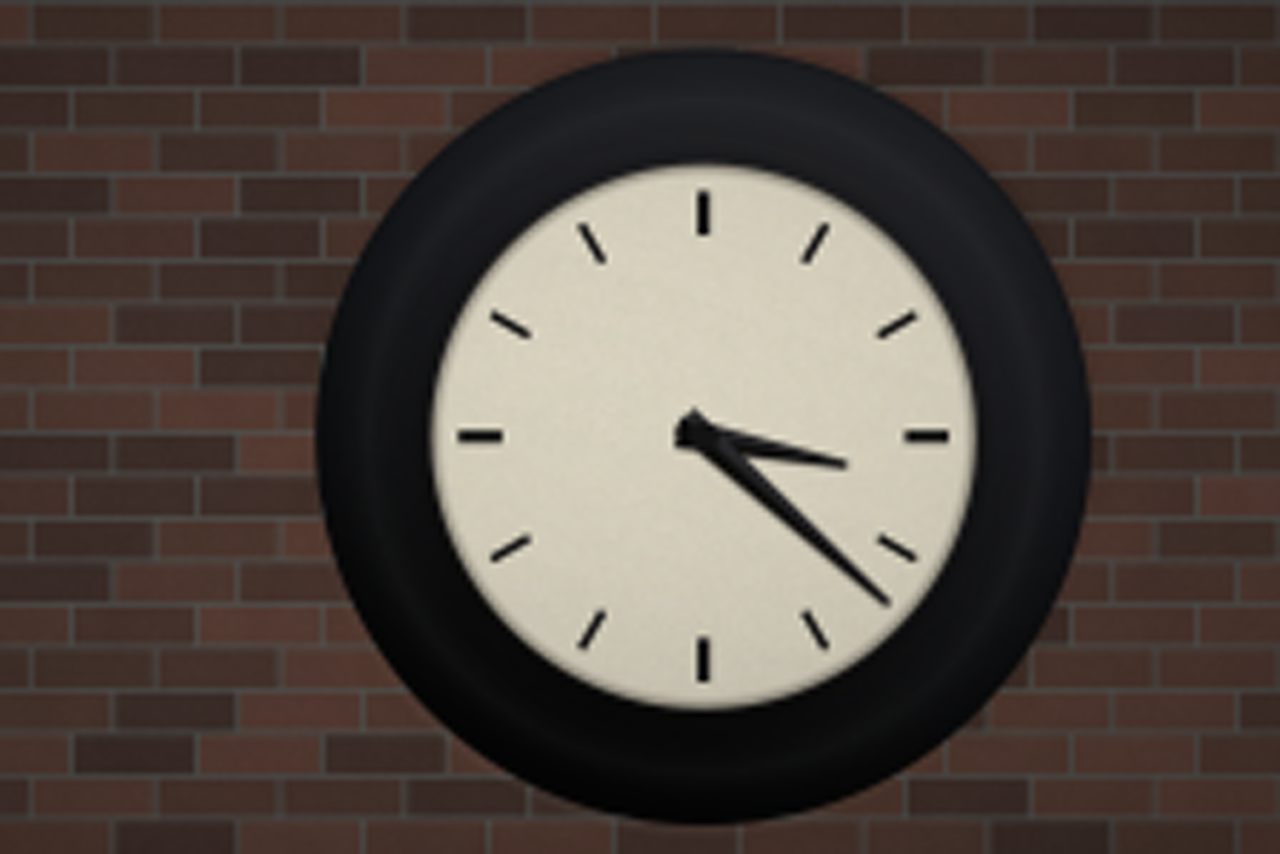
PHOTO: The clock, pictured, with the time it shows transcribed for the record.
3:22
